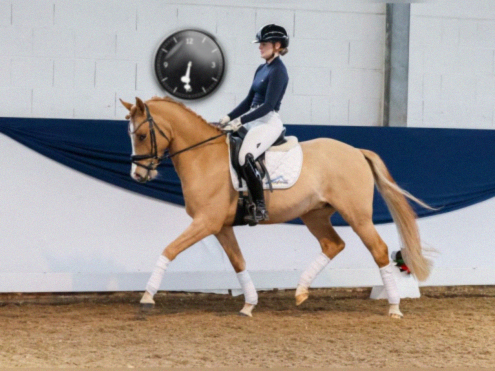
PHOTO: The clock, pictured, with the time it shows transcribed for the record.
6:31
